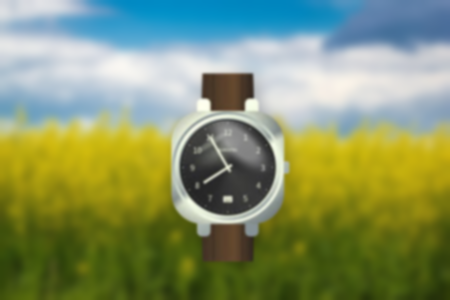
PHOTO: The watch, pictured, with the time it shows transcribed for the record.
7:55
